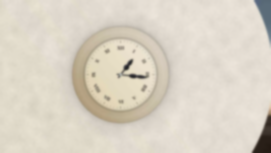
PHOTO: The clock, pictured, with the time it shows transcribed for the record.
1:16
